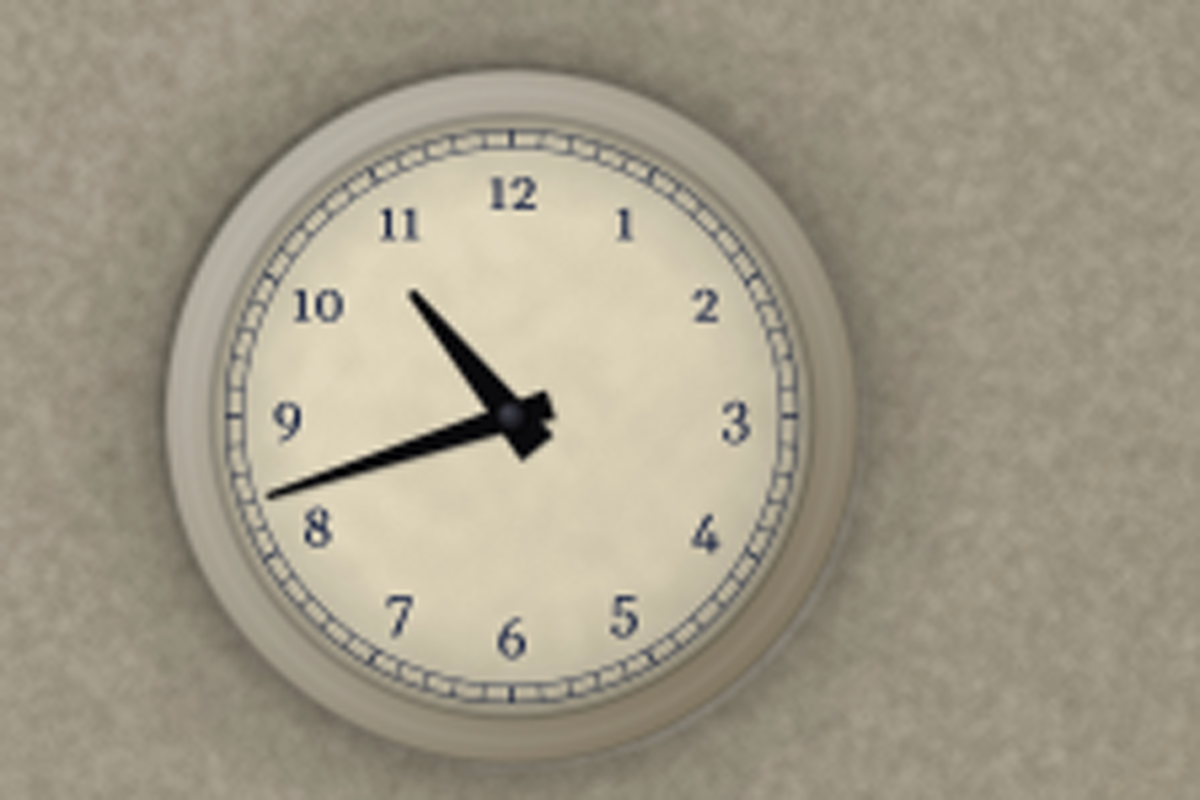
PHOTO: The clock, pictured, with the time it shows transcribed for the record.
10:42
